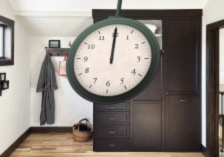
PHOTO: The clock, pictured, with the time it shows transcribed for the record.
12:00
